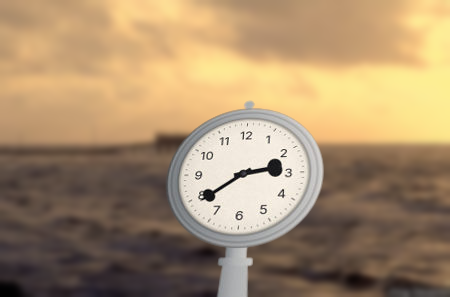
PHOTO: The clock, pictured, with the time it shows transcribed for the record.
2:39
